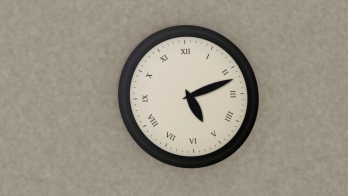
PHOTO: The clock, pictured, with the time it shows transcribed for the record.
5:12
